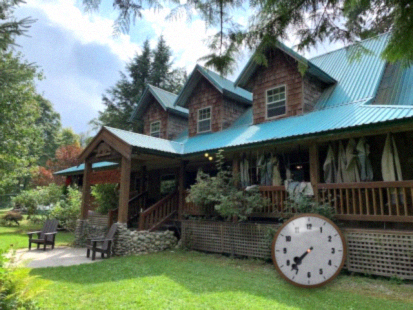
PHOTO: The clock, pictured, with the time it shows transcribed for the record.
7:37
